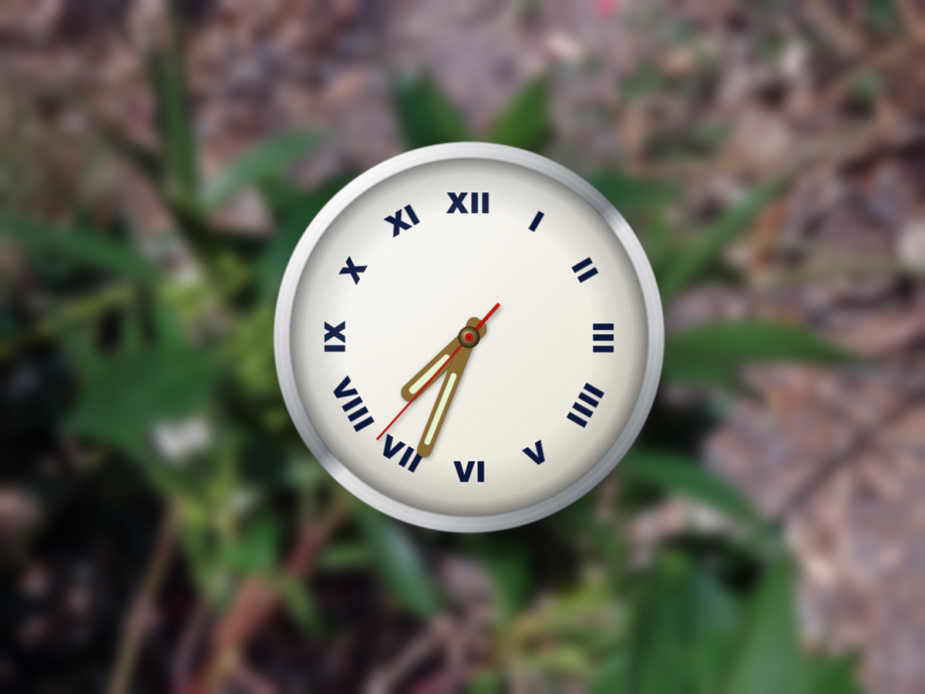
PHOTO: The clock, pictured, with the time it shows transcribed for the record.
7:33:37
